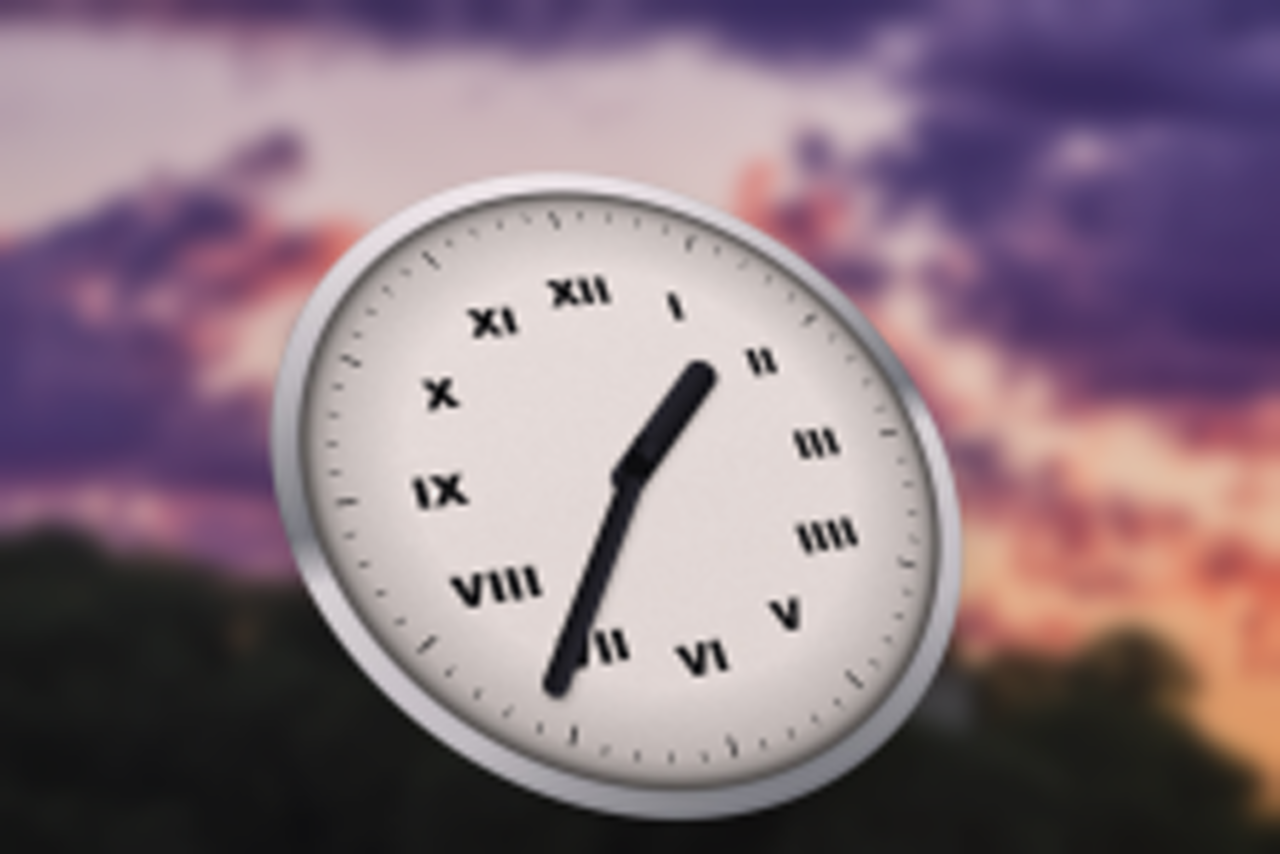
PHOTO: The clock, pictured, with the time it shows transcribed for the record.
1:36
